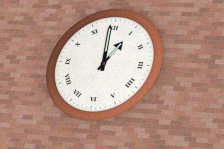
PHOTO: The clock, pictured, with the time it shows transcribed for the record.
12:59
